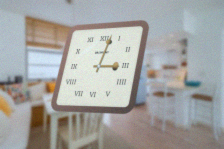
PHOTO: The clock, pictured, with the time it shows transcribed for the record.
3:02
